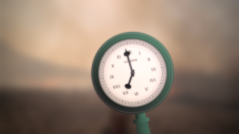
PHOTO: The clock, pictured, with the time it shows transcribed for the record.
6:59
